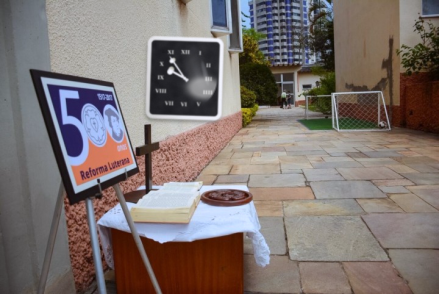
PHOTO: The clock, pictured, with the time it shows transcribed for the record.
9:54
